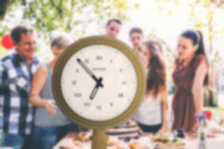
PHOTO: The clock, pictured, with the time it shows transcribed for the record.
6:53
